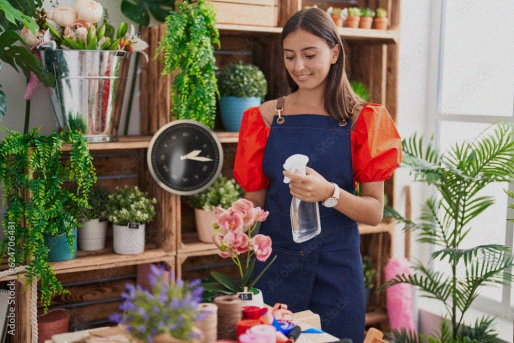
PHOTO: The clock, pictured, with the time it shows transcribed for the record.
2:16
